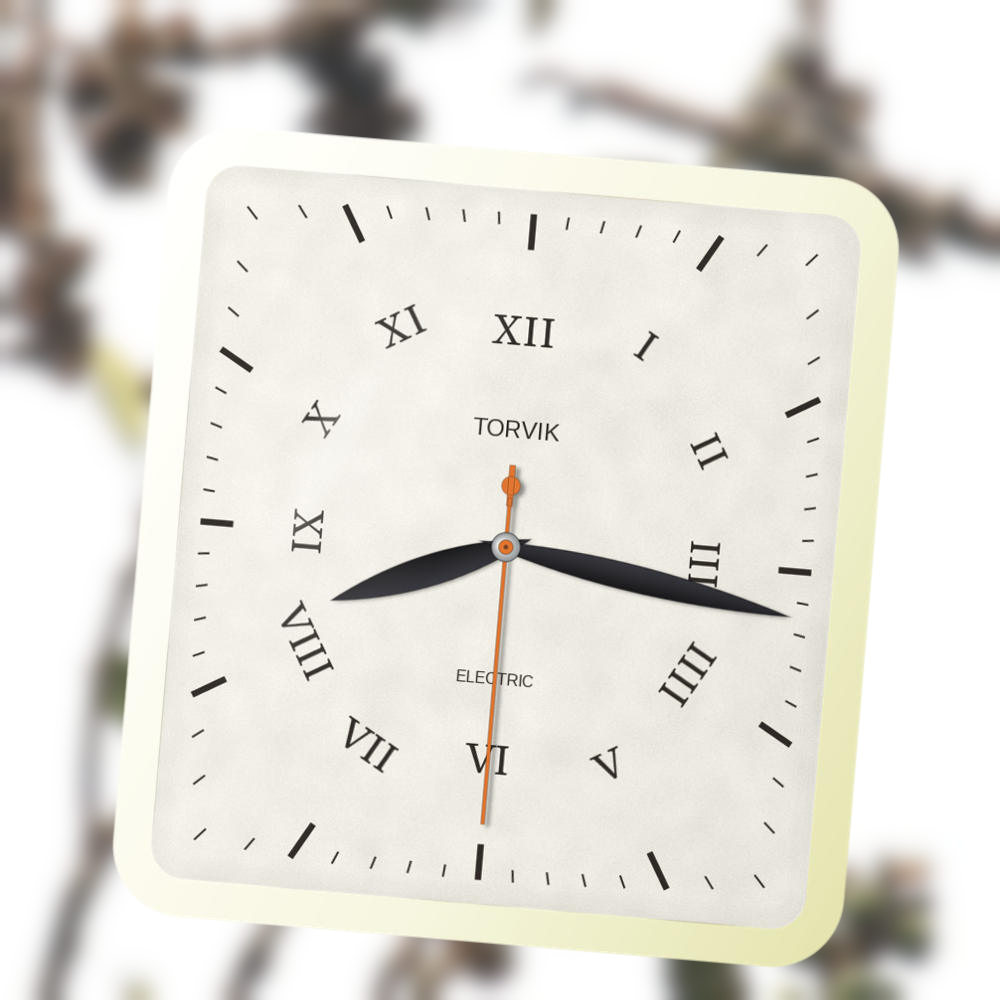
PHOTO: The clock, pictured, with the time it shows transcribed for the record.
8:16:30
